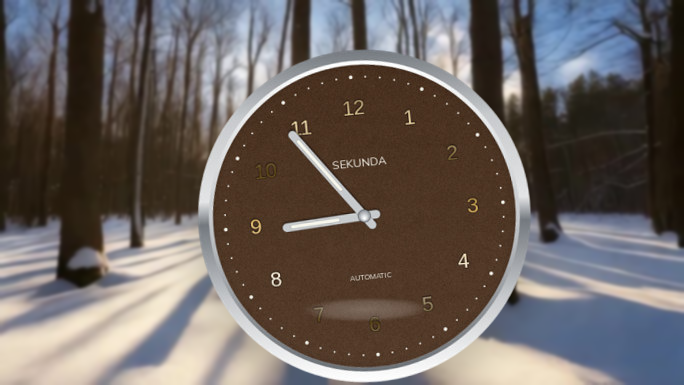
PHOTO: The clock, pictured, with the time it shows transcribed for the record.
8:54
